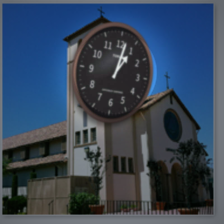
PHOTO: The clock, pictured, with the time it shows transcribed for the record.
1:02
